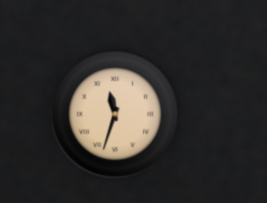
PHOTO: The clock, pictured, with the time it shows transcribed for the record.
11:33
